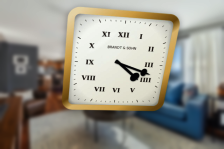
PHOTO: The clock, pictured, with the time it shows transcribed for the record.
4:18
